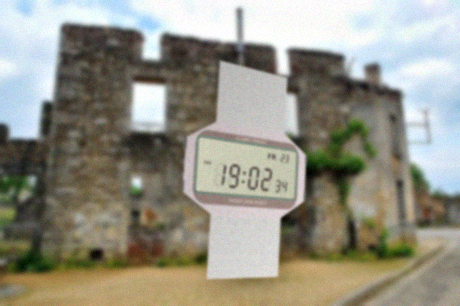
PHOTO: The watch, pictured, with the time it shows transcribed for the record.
19:02
